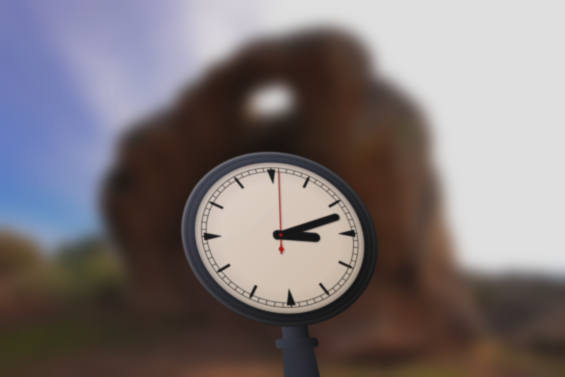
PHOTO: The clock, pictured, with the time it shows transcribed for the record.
3:12:01
